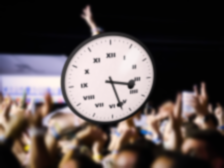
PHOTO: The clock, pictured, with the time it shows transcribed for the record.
3:27
